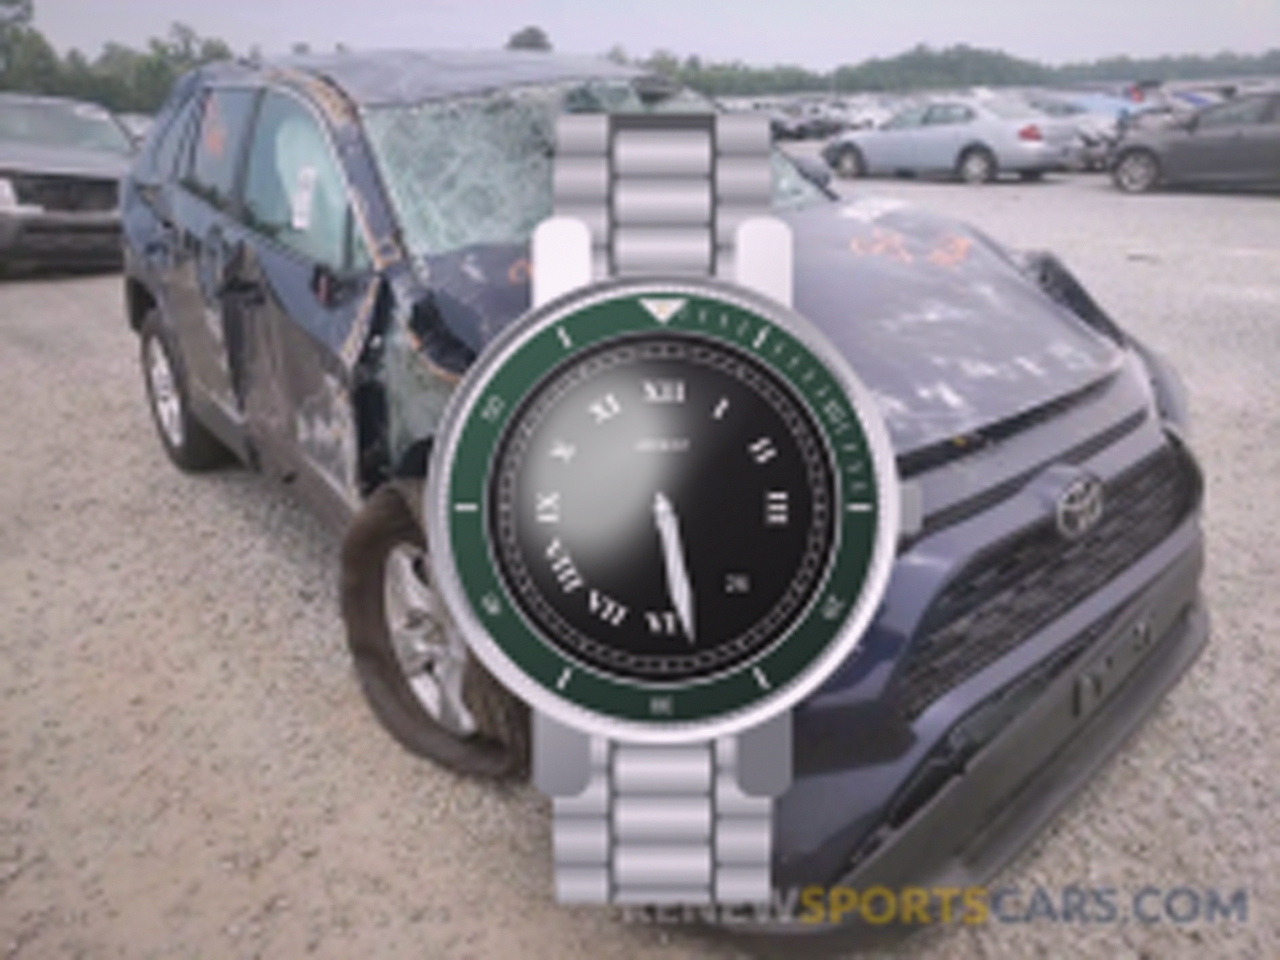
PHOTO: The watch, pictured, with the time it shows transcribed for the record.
5:28
